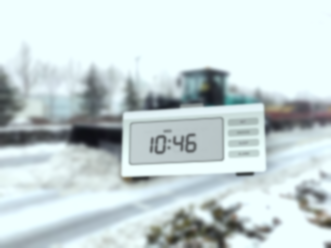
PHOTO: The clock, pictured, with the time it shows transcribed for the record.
10:46
